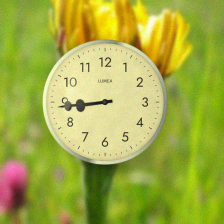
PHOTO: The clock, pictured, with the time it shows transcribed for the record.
8:44
